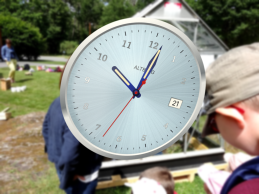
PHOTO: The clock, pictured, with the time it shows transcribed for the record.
10:01:33
